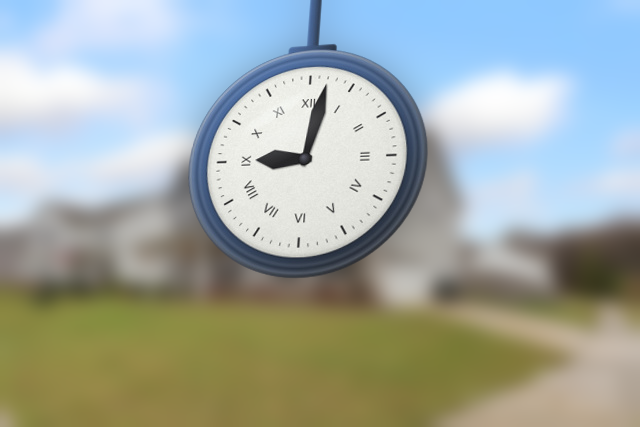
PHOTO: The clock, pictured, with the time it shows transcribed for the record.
9:02
